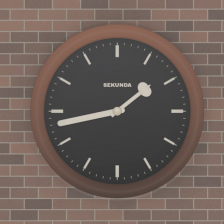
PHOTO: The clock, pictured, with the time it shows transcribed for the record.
1:43
